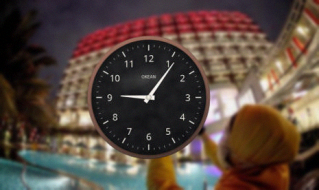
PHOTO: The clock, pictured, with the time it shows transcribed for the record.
9:06
